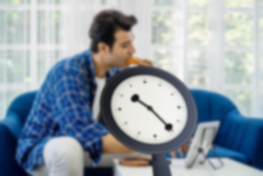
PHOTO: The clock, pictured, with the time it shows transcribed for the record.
10:24
